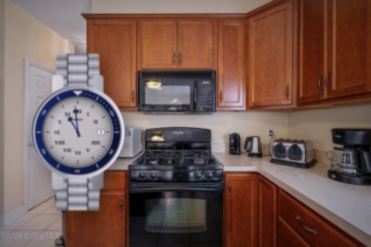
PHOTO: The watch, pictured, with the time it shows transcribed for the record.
10:59
